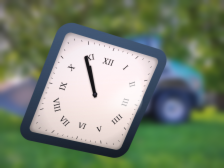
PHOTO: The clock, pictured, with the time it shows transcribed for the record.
10:54
